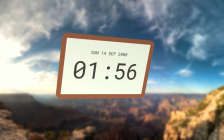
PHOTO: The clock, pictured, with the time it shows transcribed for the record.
1:56
